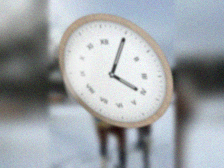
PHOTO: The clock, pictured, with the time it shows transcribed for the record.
4:05
